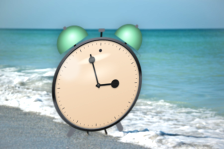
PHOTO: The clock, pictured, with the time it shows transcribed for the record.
2:57
